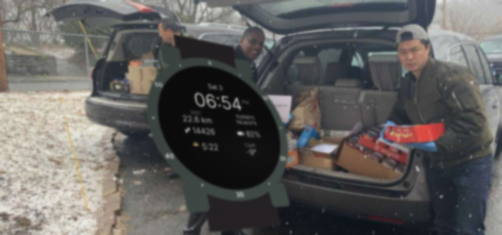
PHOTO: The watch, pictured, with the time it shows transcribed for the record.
6:54
